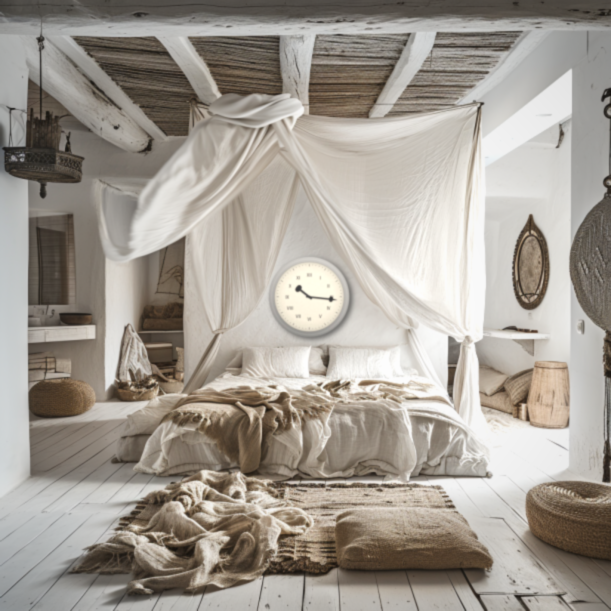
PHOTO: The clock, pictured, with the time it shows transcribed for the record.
10:16
